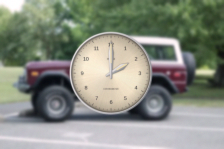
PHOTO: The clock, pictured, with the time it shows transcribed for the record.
2:00
